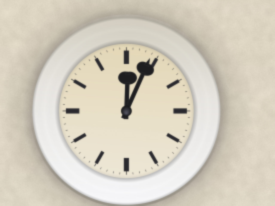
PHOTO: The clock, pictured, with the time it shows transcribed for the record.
12:04
